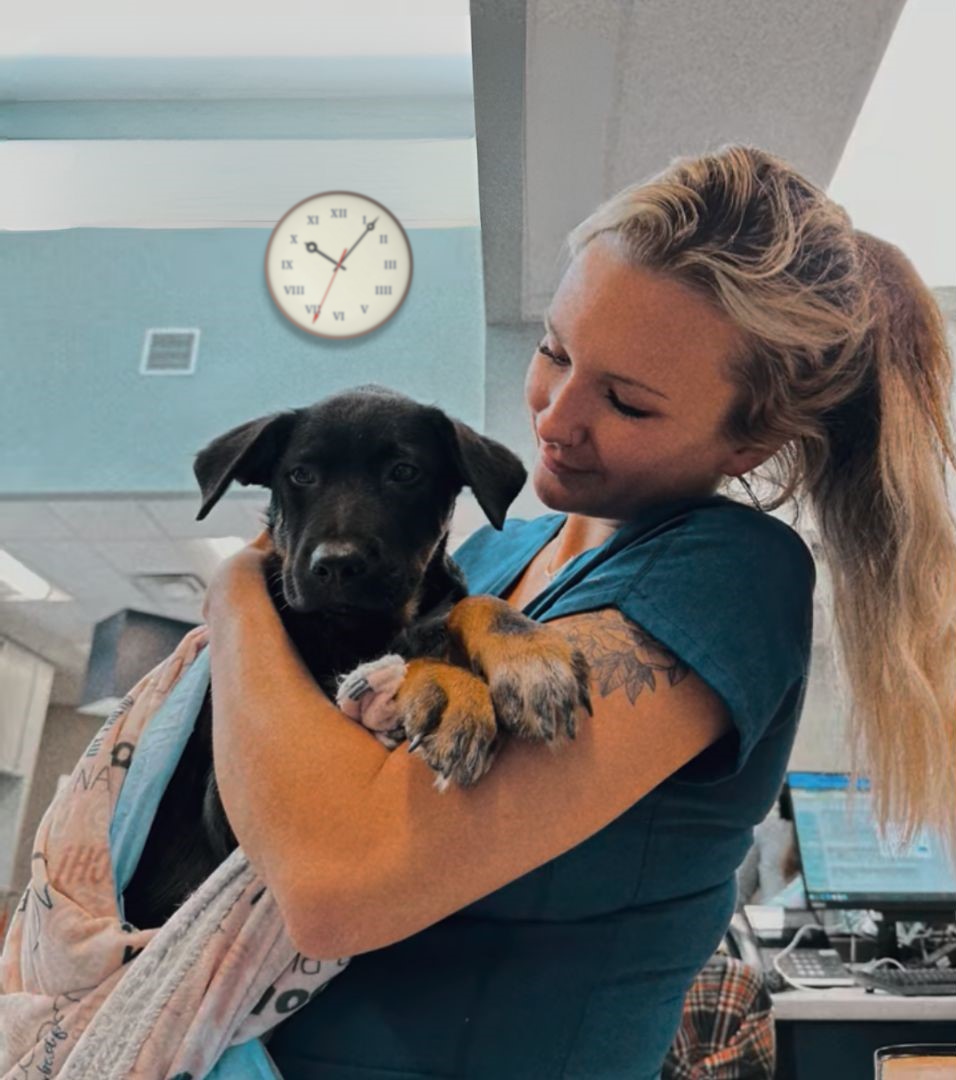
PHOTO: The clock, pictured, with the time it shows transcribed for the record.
10:06:34
